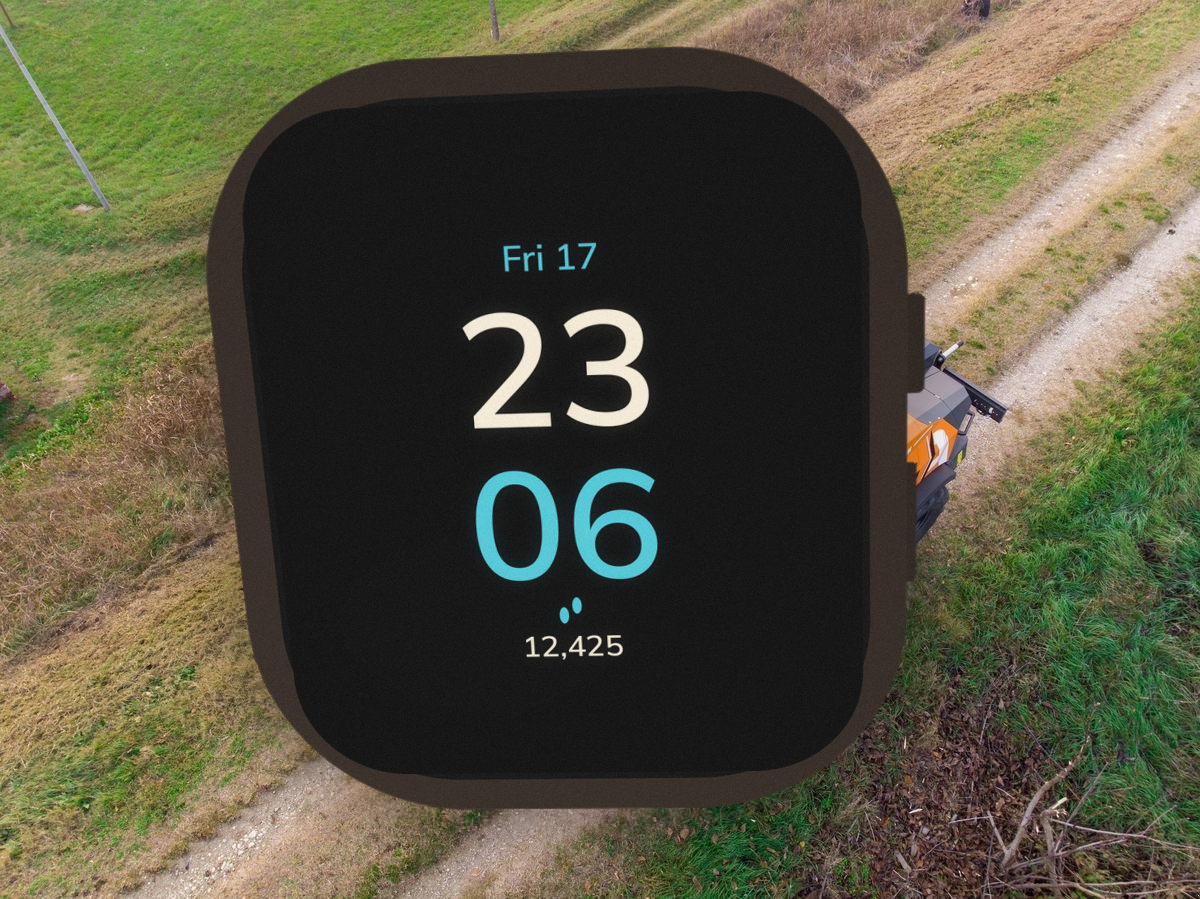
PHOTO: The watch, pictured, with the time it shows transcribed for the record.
23:06
